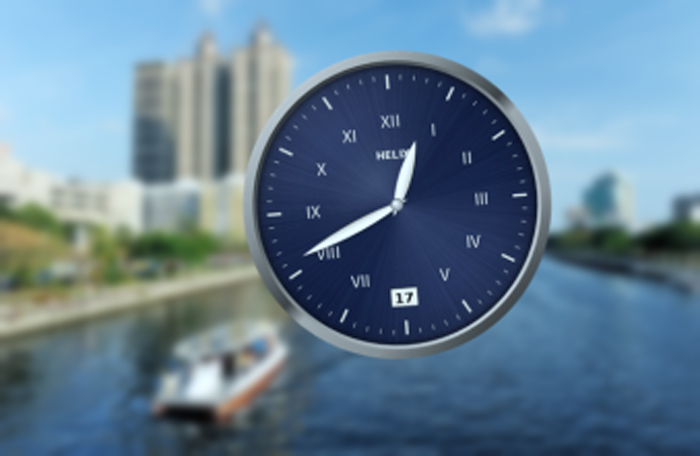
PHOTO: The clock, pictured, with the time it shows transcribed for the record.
12:41
